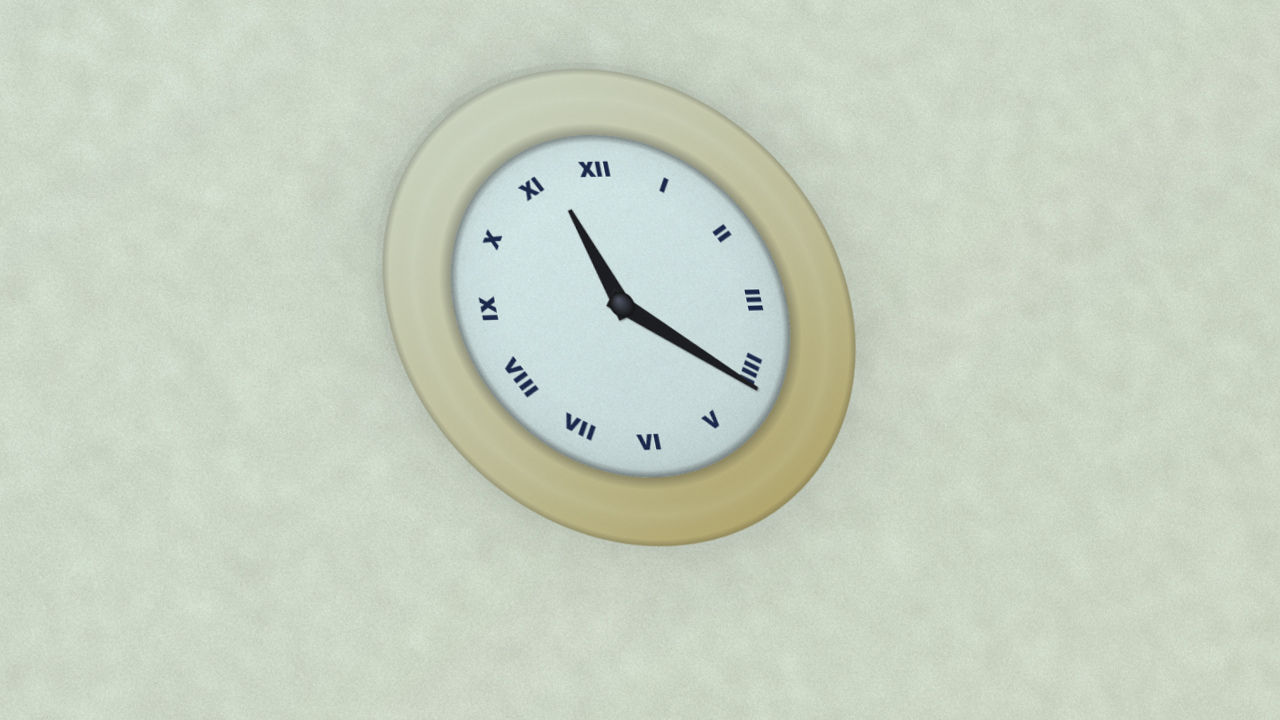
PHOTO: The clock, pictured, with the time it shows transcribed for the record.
11:21
